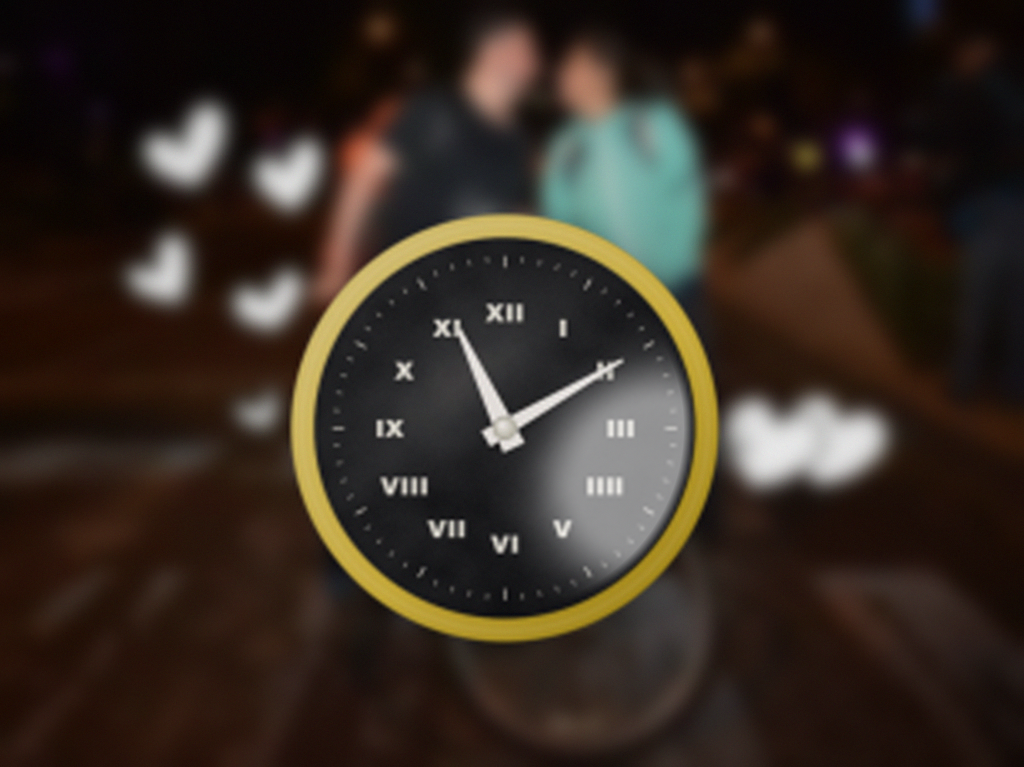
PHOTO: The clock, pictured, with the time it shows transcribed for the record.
11:10
